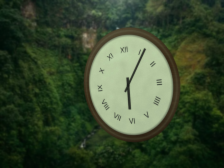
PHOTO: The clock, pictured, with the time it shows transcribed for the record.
6:06
